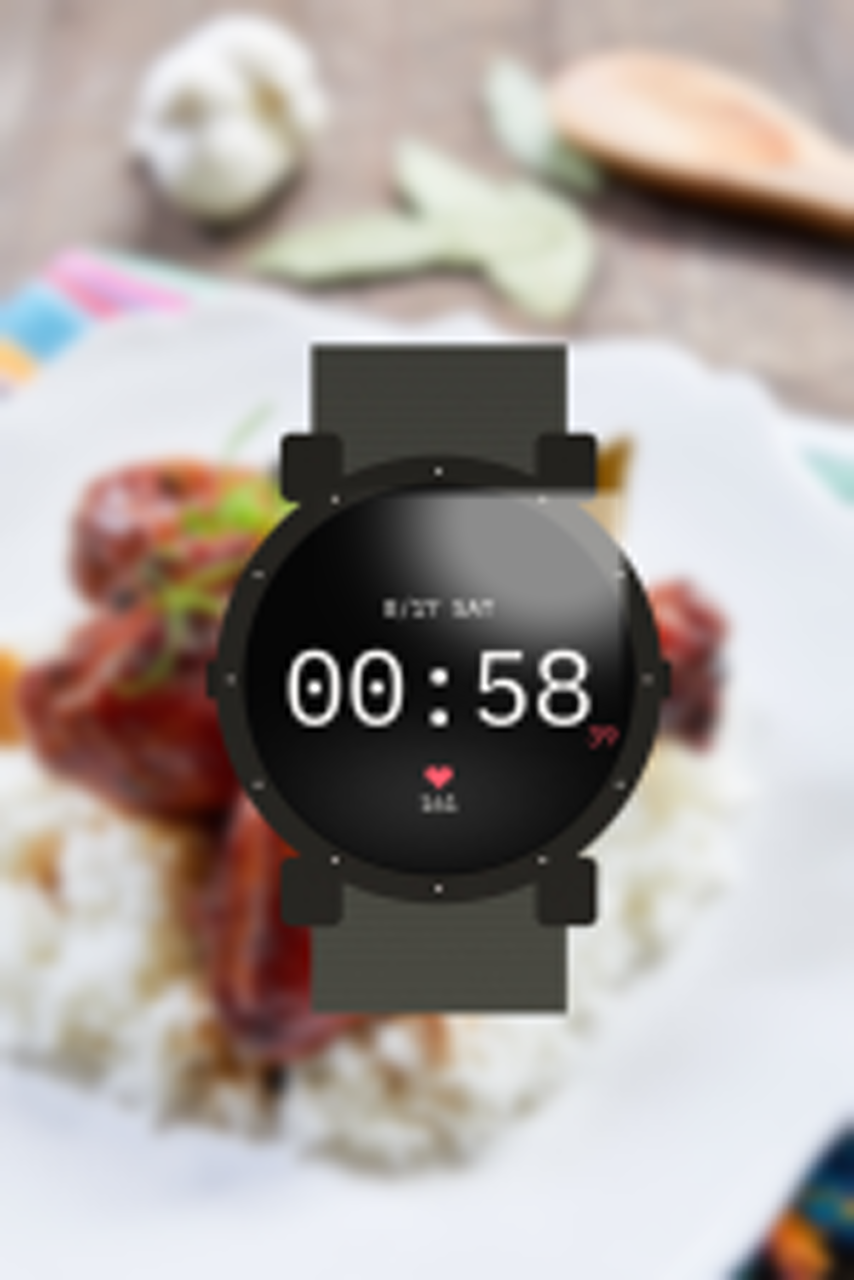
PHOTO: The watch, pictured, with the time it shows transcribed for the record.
0:58
